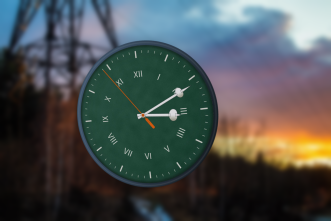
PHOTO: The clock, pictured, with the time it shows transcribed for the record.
3:10:54
